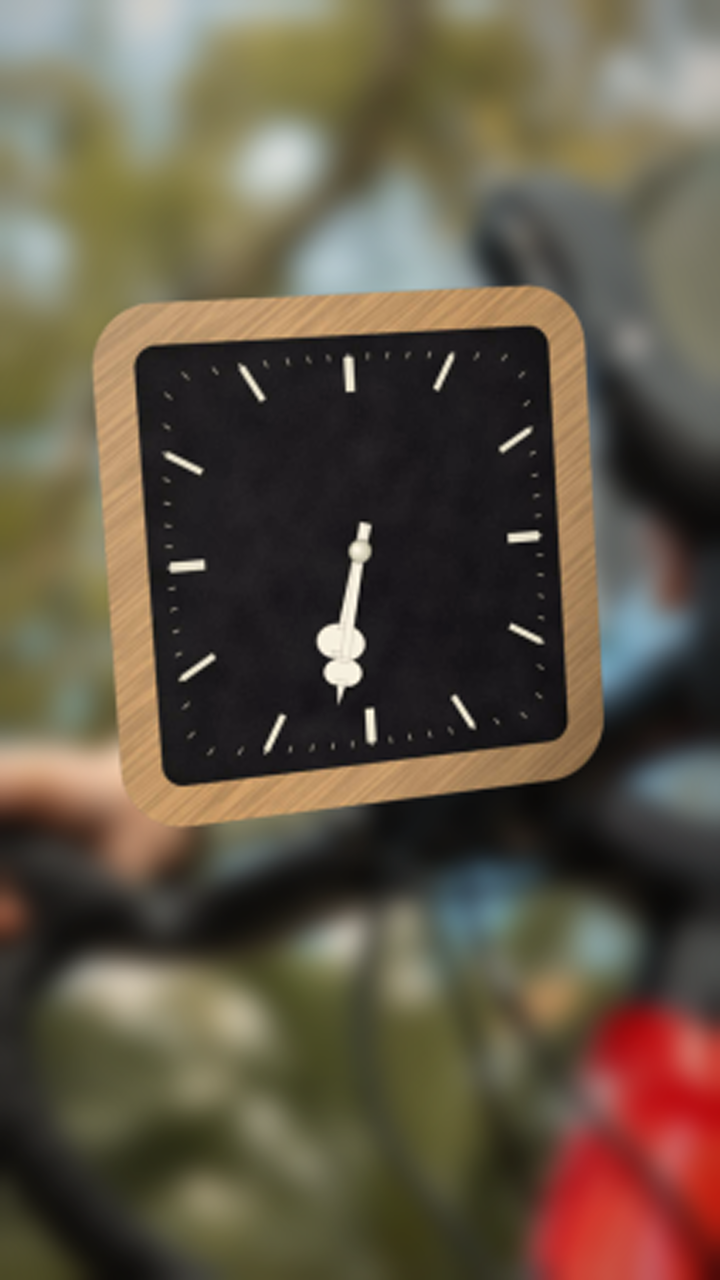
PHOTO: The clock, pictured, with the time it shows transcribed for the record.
6:32
